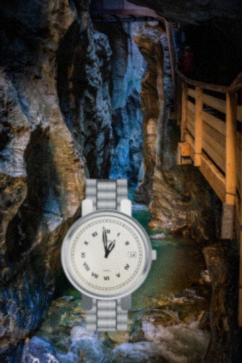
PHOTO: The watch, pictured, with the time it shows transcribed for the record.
12:59
